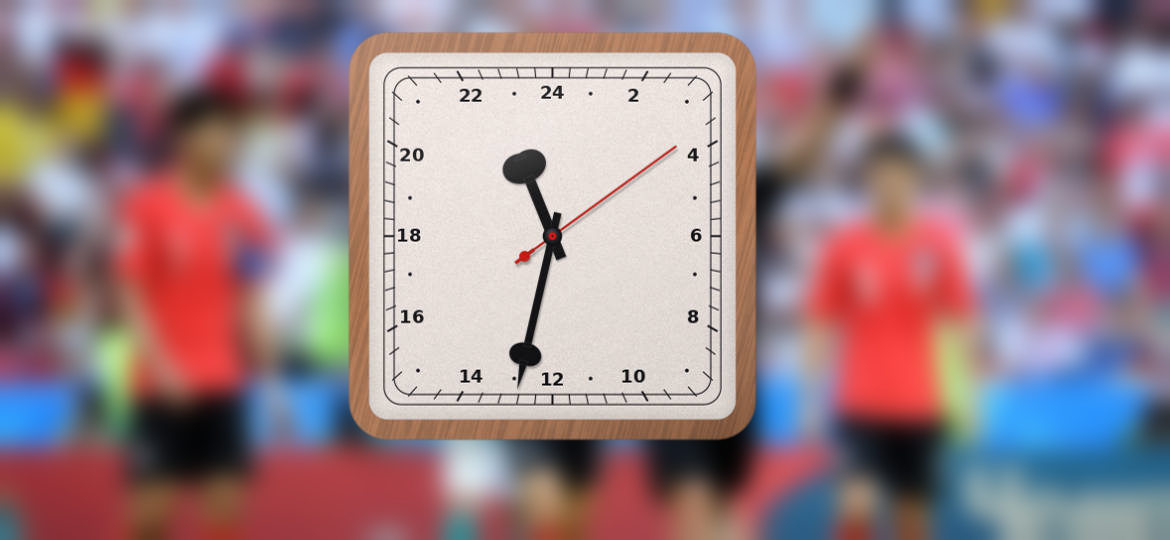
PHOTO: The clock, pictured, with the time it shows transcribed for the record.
22:32:09
